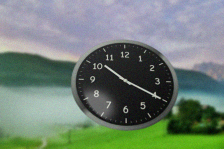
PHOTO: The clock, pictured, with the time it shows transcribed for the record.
10:20
